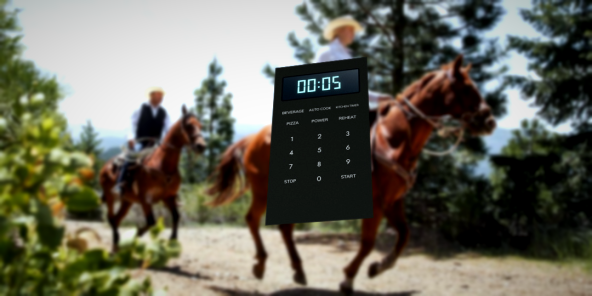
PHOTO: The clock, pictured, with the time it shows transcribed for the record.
0:05
